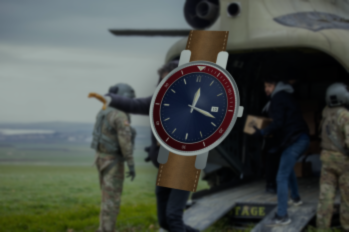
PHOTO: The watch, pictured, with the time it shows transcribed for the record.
12:18
